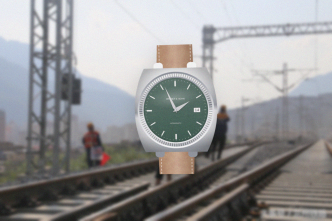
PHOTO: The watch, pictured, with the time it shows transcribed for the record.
1:56
